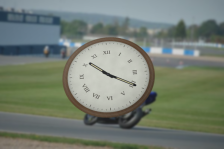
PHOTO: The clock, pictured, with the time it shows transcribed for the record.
10:20
